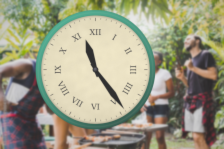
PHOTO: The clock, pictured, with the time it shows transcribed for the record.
11:24
